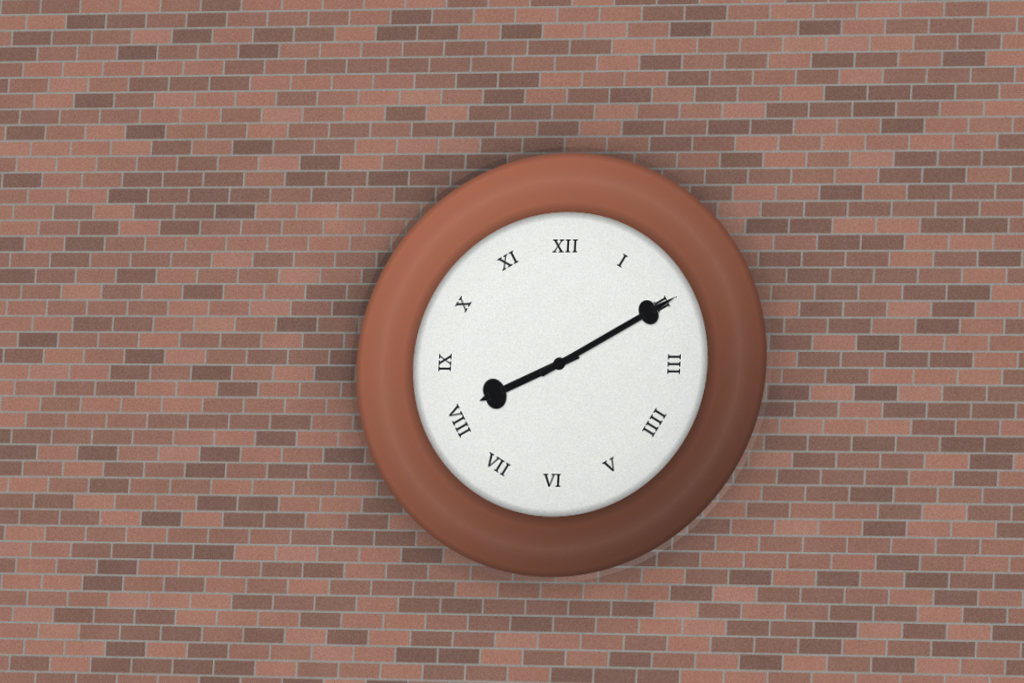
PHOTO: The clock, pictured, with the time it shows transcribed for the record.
8:10
